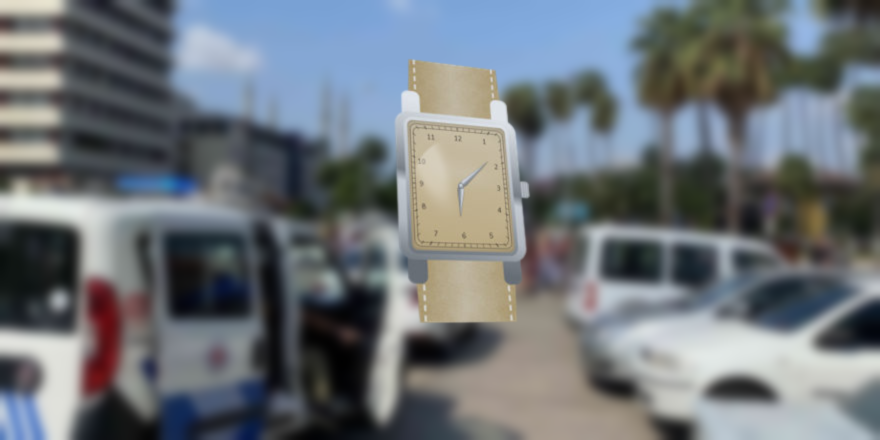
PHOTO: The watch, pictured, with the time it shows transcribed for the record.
6:08
